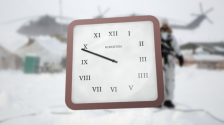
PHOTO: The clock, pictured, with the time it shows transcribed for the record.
9:49
